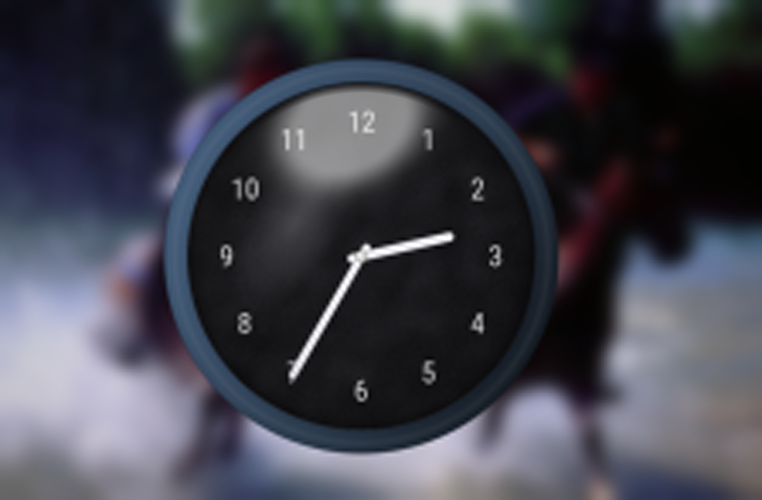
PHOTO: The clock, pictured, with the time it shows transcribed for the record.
2:35
